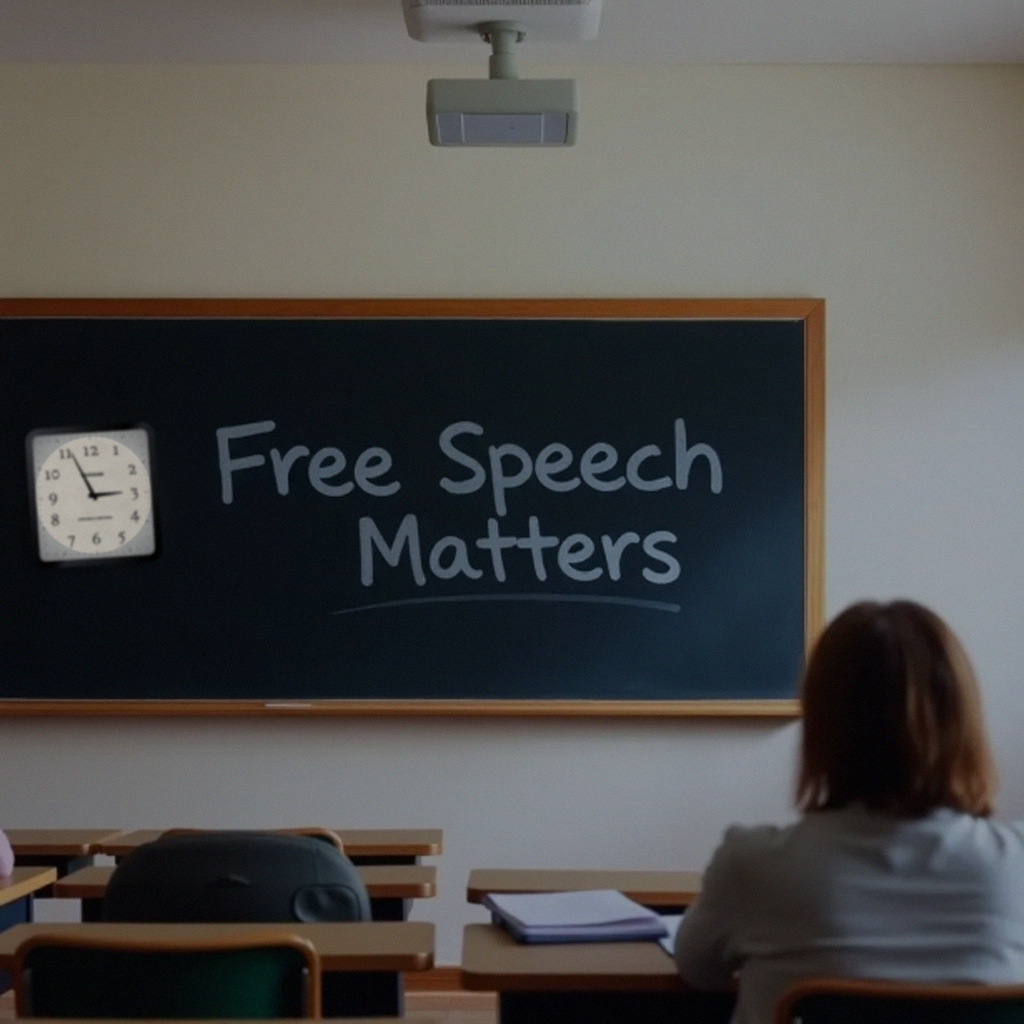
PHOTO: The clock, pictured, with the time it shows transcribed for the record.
2:56
